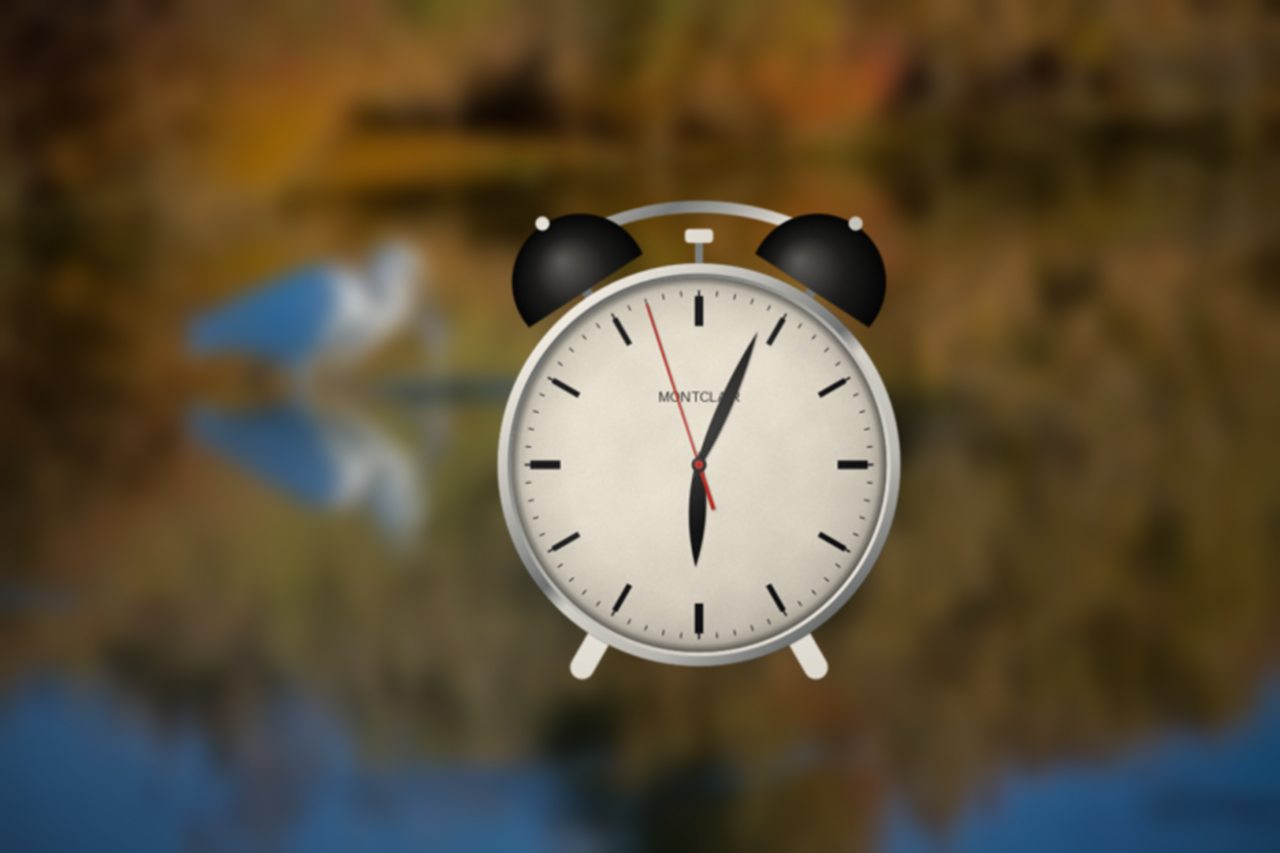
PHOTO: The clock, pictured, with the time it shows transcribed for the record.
6:03:57
